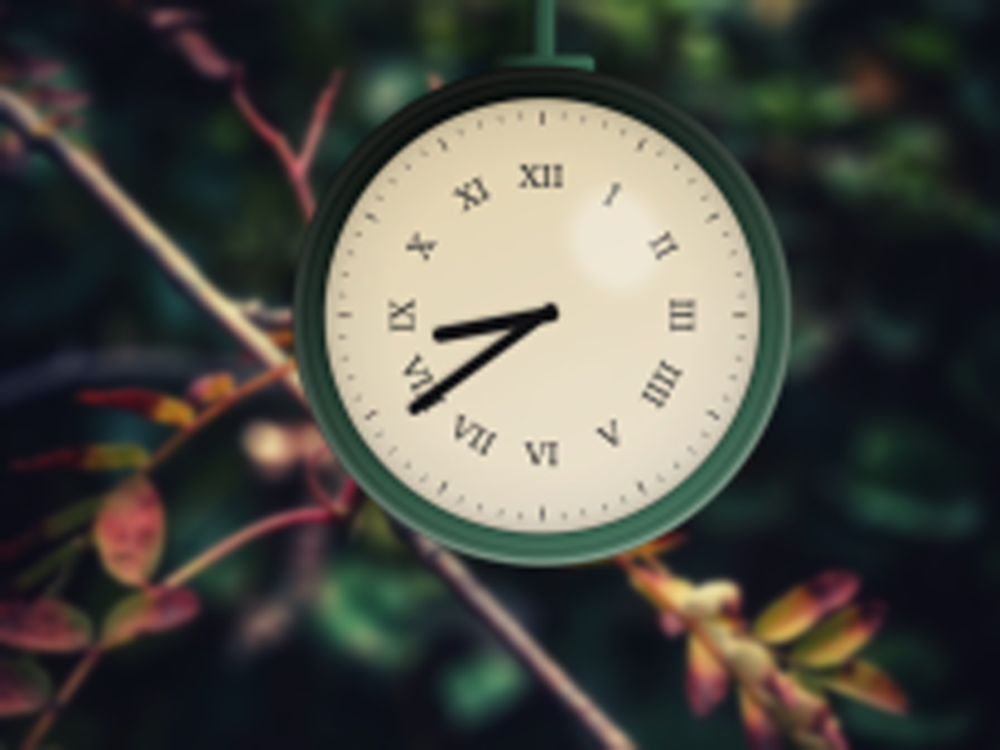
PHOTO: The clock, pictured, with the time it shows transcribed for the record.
8:39
